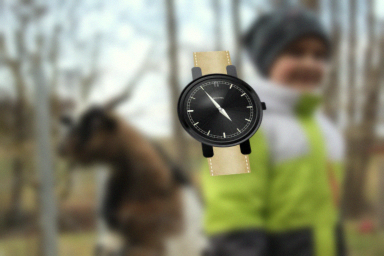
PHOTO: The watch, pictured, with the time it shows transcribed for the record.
4:55
